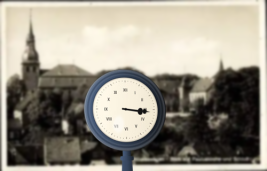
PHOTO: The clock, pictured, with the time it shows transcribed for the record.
3:16
